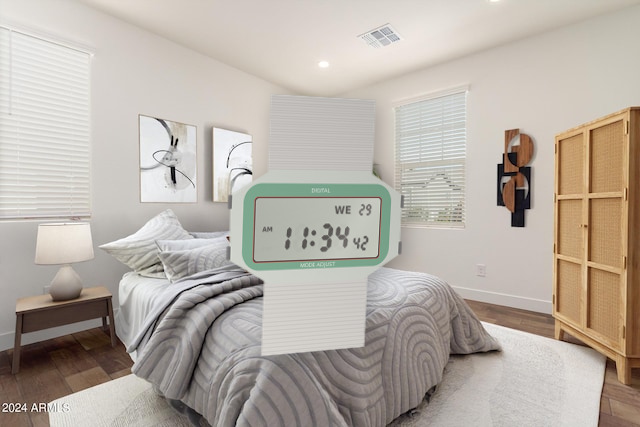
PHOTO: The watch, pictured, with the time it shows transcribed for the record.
11:34:42
